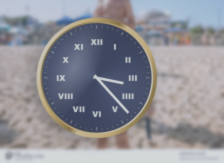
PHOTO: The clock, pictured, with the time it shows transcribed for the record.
3:23
